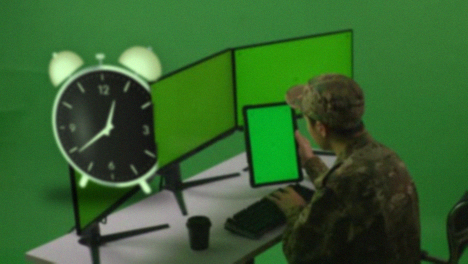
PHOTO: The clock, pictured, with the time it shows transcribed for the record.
12:39
